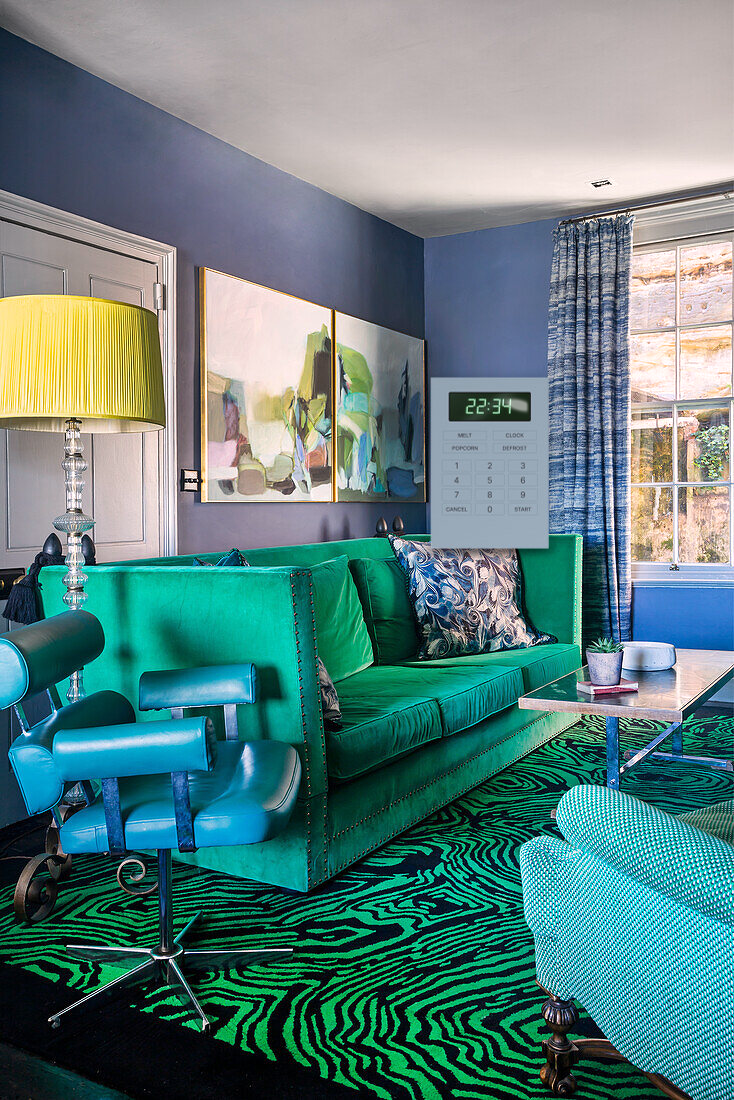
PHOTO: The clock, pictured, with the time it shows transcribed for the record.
22:34
